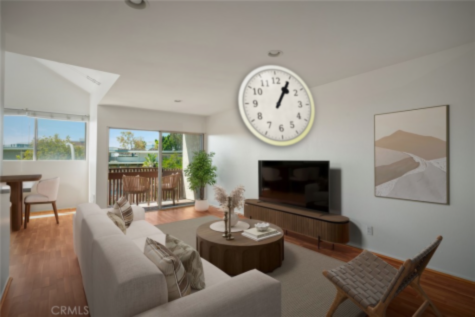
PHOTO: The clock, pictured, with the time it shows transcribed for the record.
1:05
